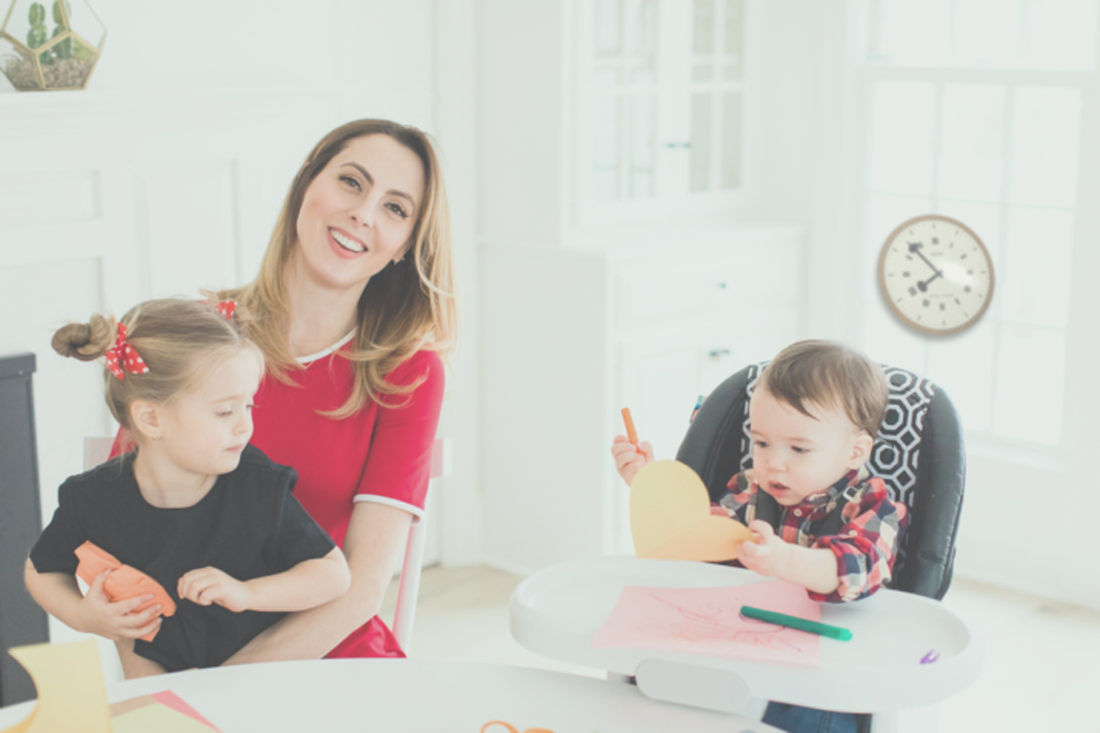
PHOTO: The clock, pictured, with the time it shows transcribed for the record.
7:53
